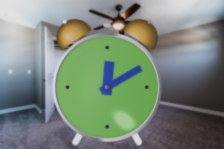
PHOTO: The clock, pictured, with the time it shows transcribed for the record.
12:10
